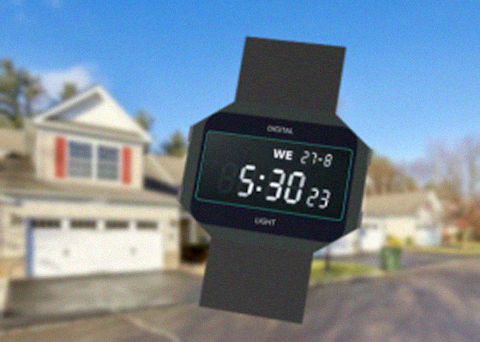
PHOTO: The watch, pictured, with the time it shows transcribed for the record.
5:30:23
